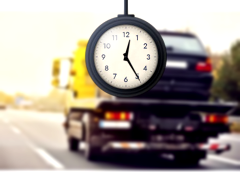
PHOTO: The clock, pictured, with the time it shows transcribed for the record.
12:25
